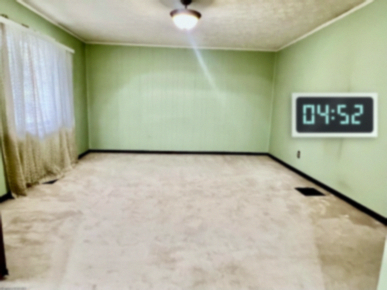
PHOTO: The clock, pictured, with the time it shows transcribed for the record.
4:52
